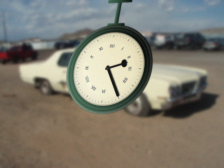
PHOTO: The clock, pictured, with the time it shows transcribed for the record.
2:25
